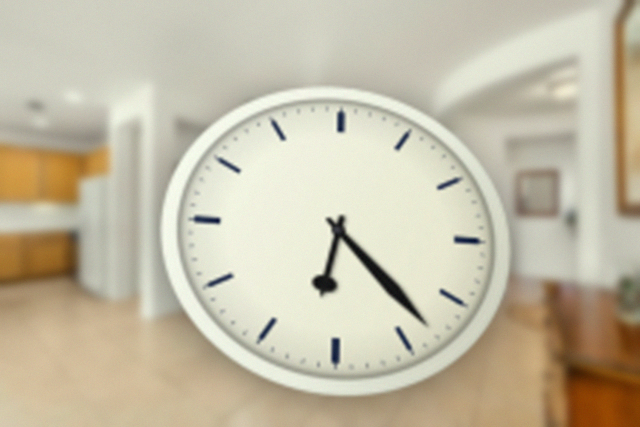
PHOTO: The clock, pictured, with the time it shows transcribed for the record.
6:23
